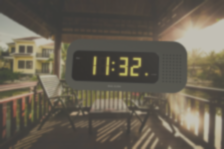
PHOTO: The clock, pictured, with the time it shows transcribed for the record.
11:32
